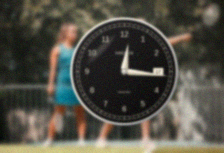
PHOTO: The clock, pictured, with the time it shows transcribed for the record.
12:16
